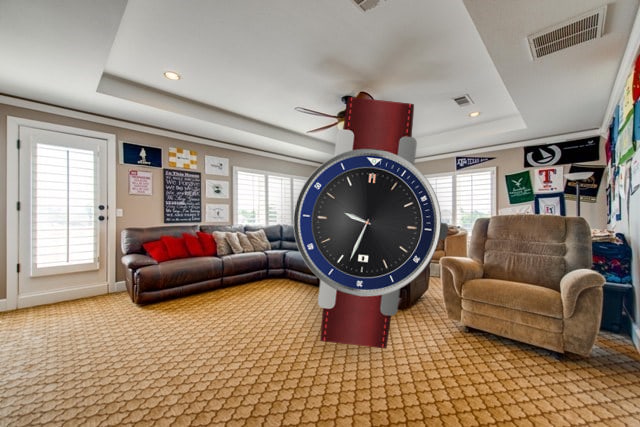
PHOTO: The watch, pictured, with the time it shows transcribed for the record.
9:33
